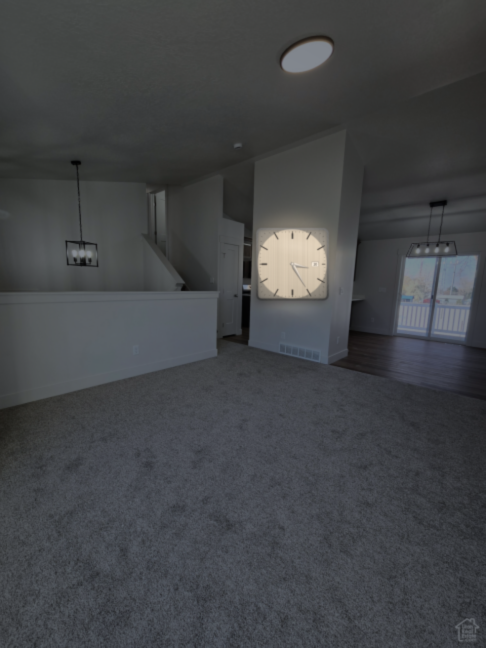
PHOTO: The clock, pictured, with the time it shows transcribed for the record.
3:25
